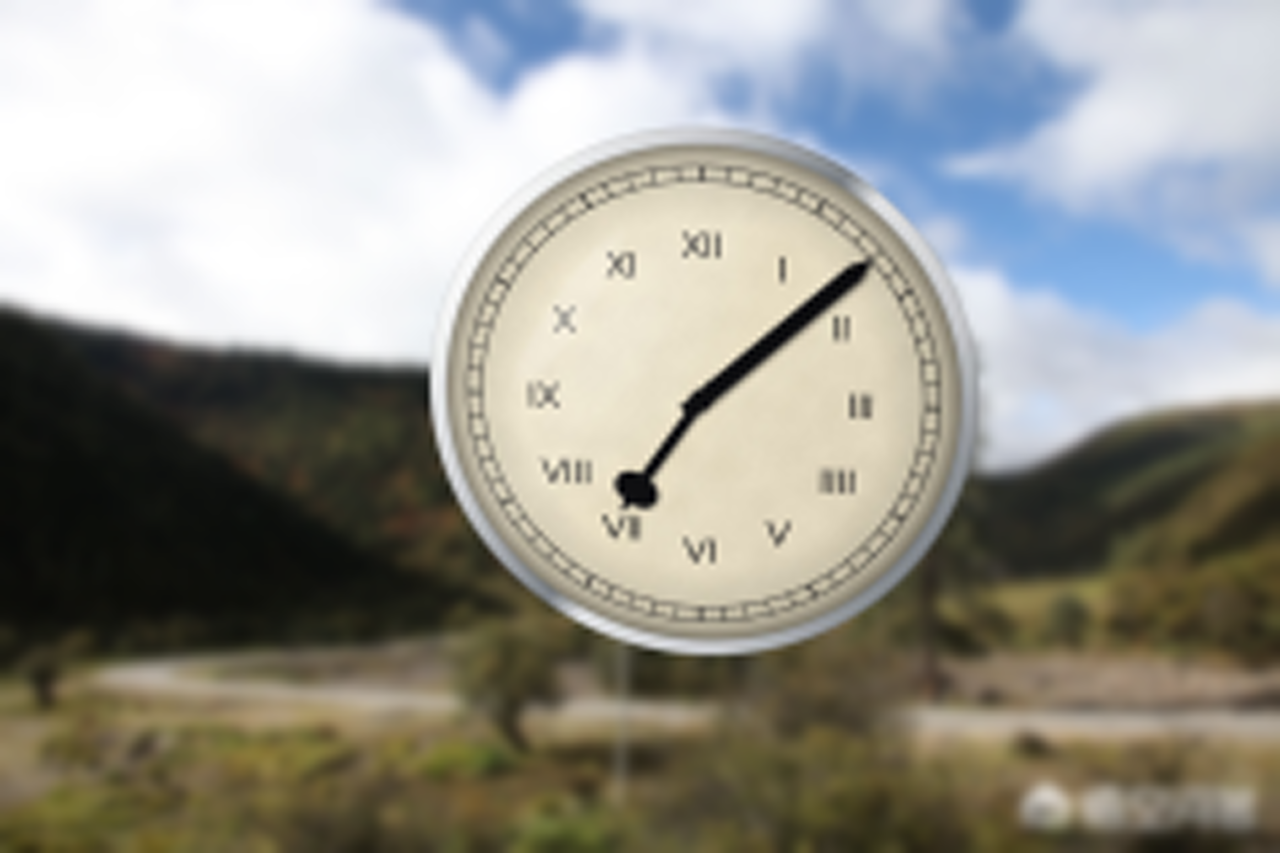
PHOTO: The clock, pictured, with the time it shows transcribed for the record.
7:08
